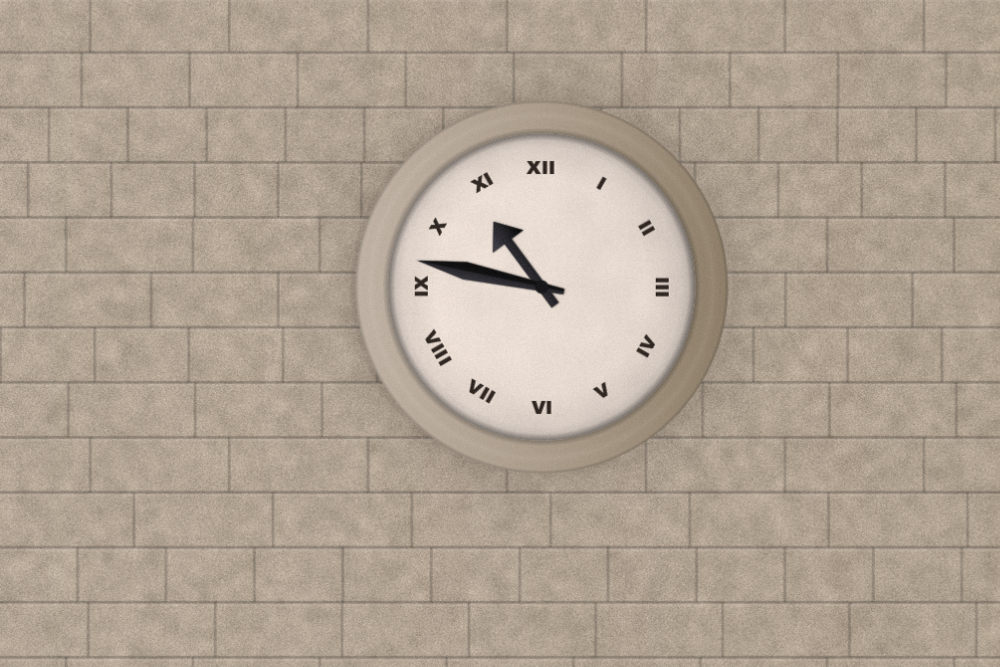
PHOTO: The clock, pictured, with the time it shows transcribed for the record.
10:47
